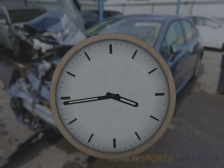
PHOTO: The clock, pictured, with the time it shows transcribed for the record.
3:44
